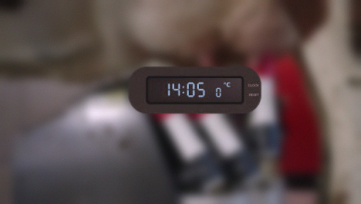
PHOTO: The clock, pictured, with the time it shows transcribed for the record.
14:05
